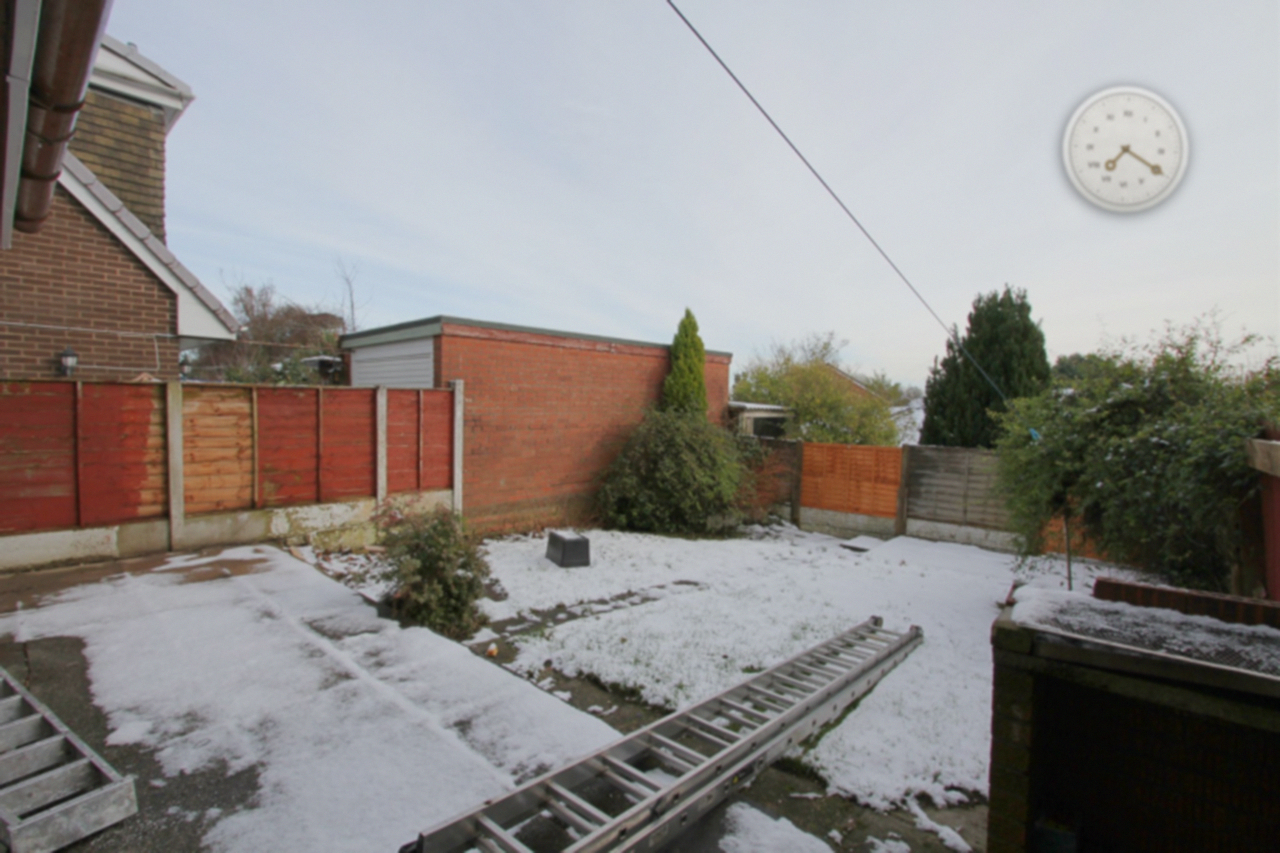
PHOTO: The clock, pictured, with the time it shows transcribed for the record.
7:20
